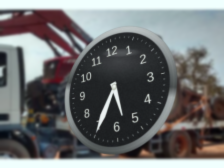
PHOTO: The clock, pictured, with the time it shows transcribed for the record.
5:35
